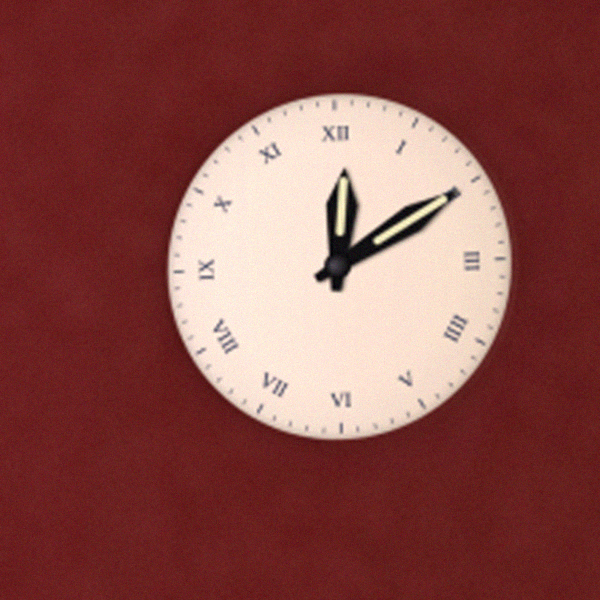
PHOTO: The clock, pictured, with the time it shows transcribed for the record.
12:10
